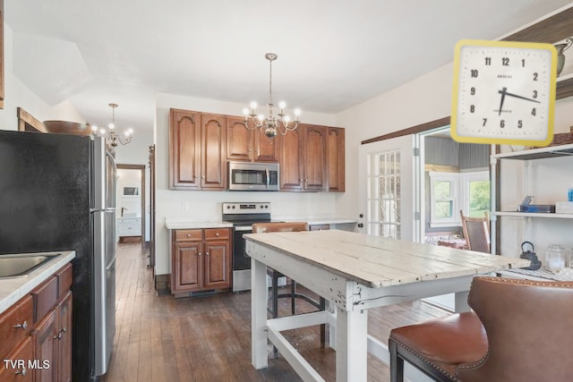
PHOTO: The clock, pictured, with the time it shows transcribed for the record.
6:17
